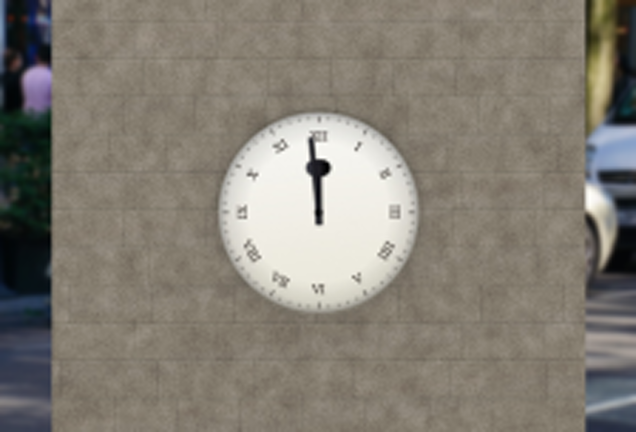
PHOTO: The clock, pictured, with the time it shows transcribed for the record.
11:59
